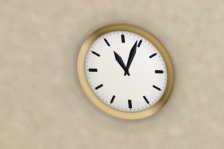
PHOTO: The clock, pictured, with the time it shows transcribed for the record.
11:04
